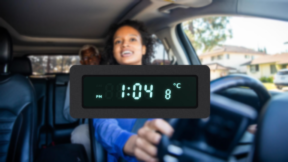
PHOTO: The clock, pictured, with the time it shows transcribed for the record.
1:04
